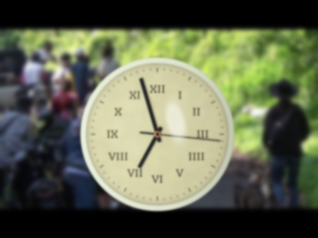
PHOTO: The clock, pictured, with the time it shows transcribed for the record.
6:57:16
